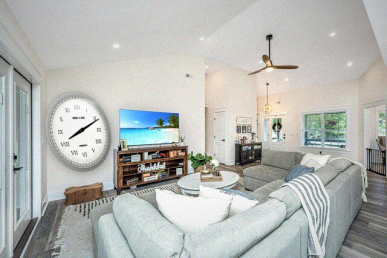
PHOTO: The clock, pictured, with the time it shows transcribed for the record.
8:11
